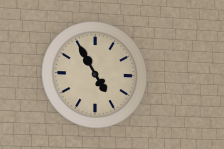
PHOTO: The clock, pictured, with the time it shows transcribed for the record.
4:55
